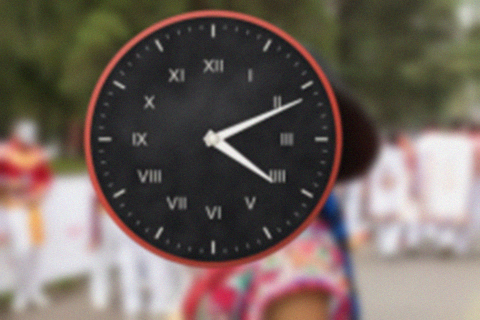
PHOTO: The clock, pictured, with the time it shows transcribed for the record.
4:11
